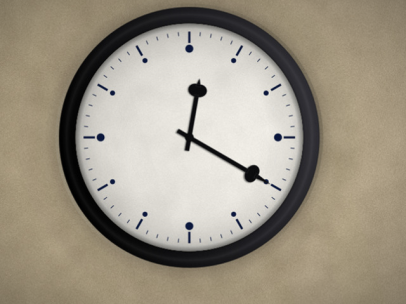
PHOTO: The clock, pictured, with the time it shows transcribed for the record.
12:20
